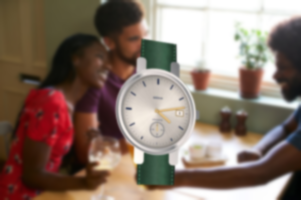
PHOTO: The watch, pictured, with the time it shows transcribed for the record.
4:13
